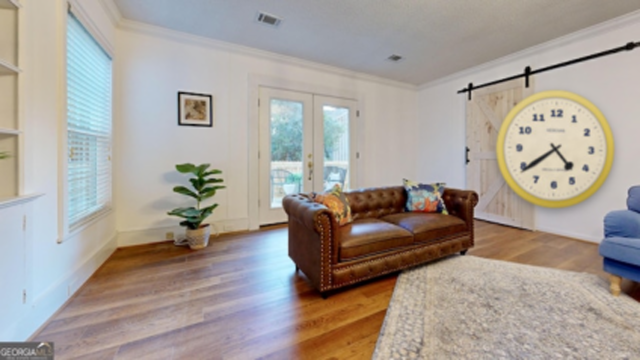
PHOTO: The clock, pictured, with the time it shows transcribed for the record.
4:39
